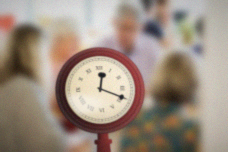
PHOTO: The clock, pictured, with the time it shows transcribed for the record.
12:19
